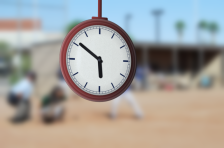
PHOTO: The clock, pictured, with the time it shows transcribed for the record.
5:51
